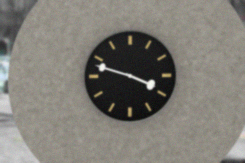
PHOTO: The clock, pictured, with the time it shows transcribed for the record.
3:48
